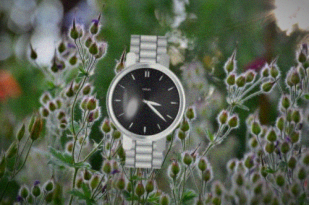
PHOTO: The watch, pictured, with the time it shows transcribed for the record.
3:22
